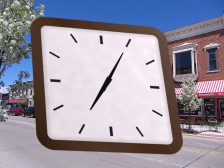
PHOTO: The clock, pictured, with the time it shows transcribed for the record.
7:05
